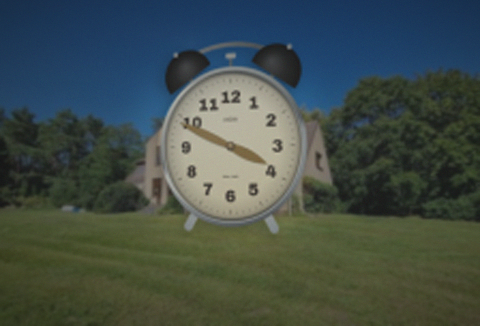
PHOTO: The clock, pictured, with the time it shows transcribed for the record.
3:49
